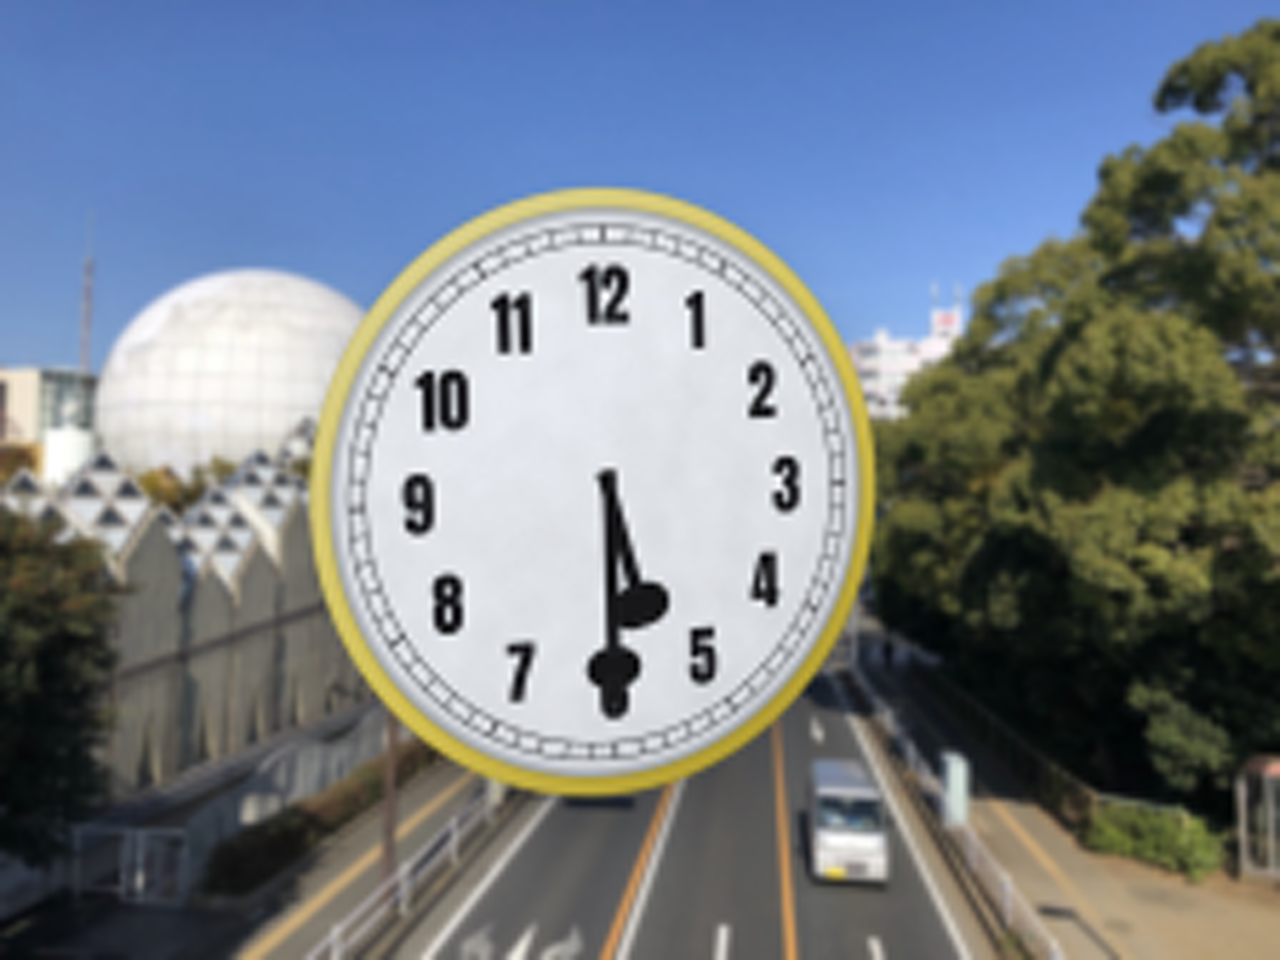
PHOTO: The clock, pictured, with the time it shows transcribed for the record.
5:30
